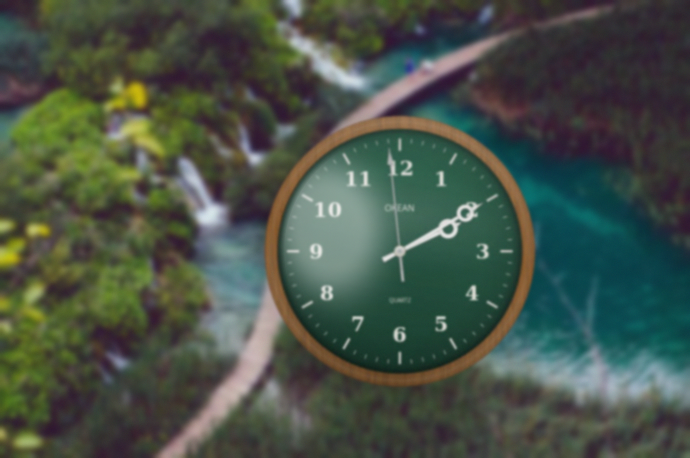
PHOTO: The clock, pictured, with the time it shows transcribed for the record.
2:09:59
